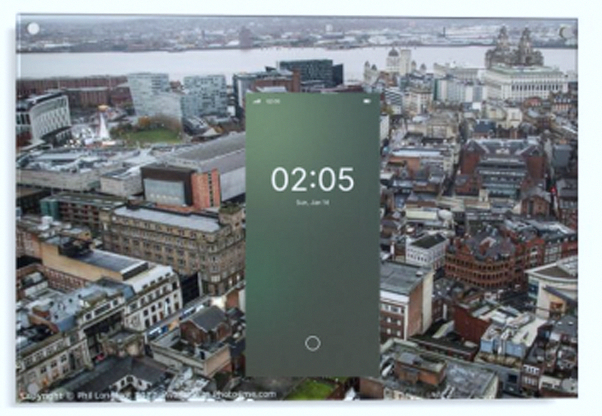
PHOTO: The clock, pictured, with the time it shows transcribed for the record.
2:05
